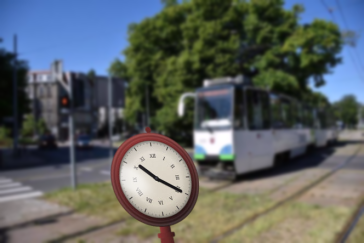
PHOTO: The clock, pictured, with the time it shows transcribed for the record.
10:20
